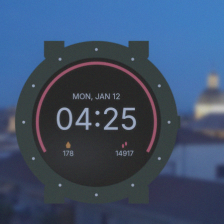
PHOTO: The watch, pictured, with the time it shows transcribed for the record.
4:25
